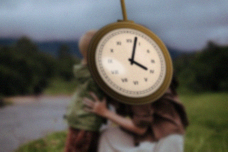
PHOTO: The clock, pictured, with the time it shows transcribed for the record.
4:03
